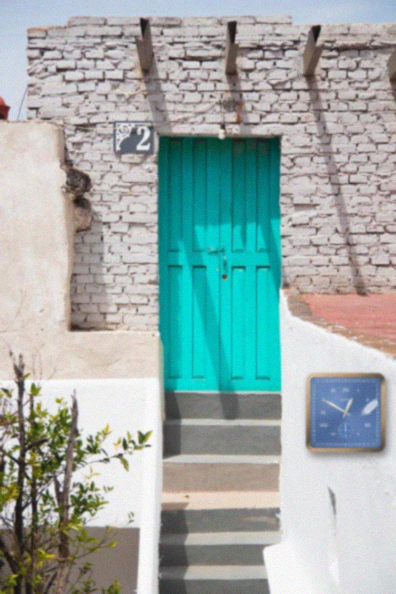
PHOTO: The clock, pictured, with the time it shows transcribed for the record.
12:50
